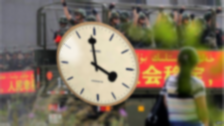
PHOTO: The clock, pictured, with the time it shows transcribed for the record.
3:59
